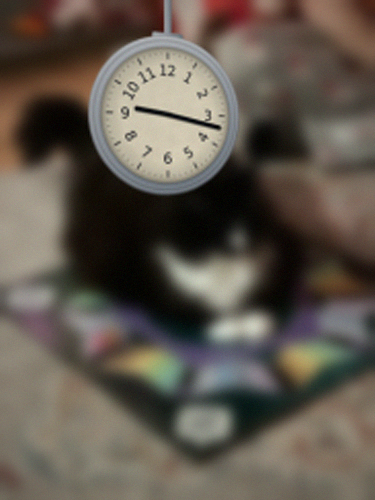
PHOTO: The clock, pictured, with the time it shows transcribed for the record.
9:17
